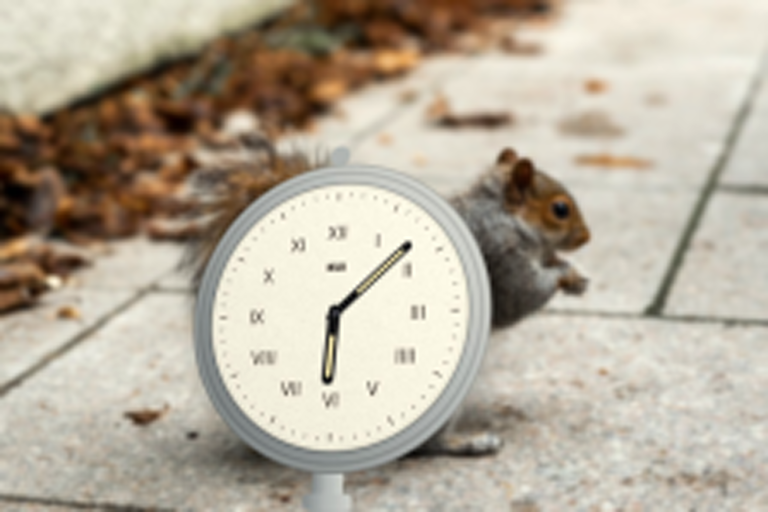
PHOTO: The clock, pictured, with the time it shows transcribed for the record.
6:08
